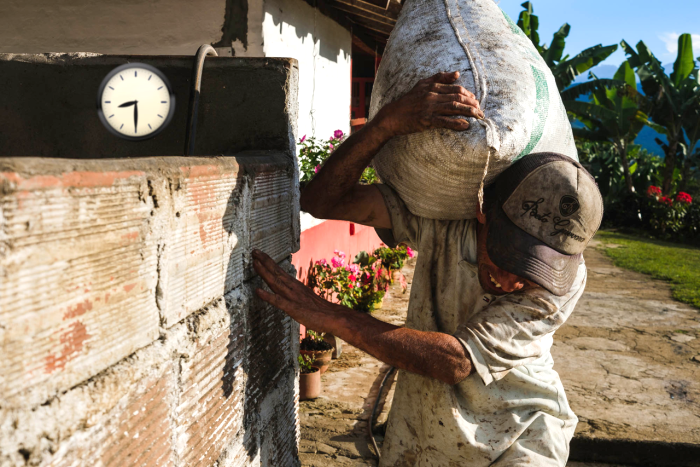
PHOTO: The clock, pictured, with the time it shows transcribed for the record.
8:30
